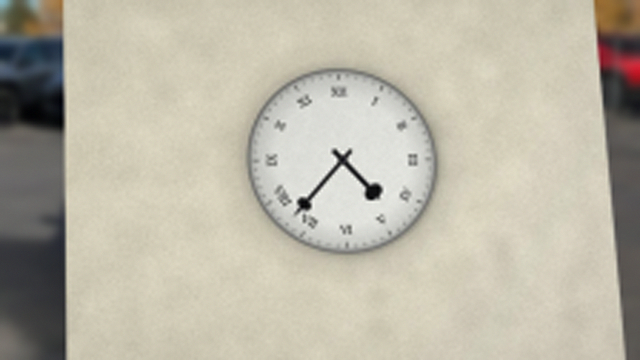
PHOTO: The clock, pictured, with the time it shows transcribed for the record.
4:37
